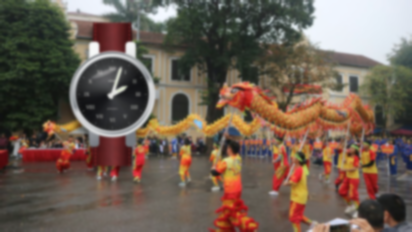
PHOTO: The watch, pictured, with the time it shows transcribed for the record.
2:03
